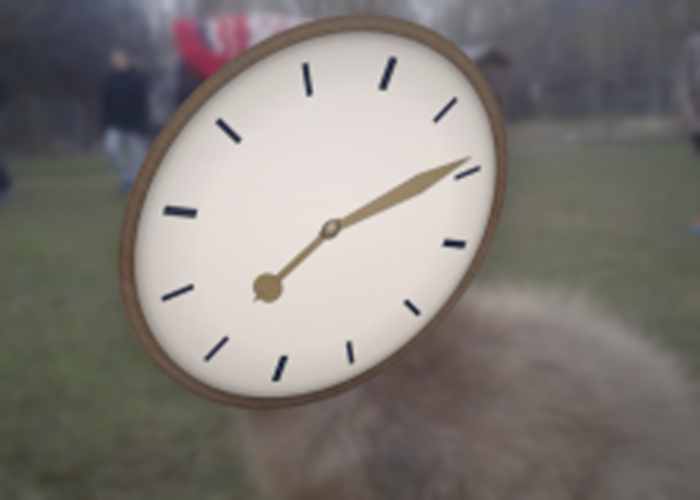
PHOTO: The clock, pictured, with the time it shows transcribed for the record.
7:09
